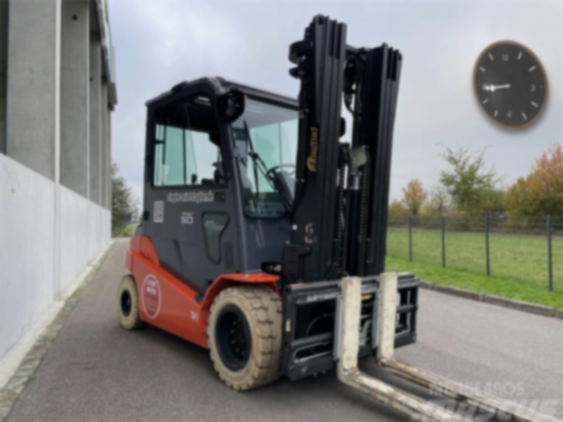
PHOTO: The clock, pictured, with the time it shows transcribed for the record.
8:44
